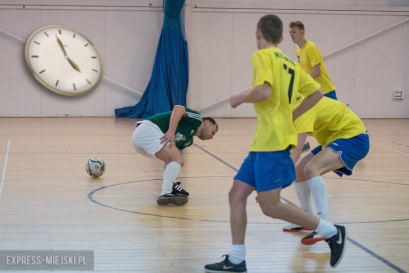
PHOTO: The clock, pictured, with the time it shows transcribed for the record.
4:58
